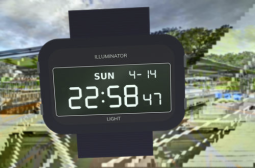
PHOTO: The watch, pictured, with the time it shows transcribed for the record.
22:58:47
